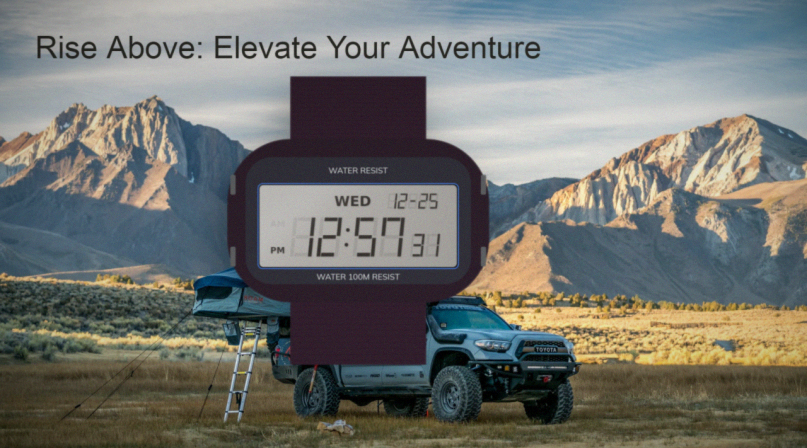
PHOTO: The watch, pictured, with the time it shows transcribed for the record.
12:57:31
